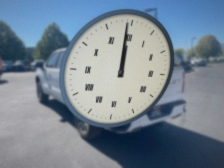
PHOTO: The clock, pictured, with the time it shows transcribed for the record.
11:59
